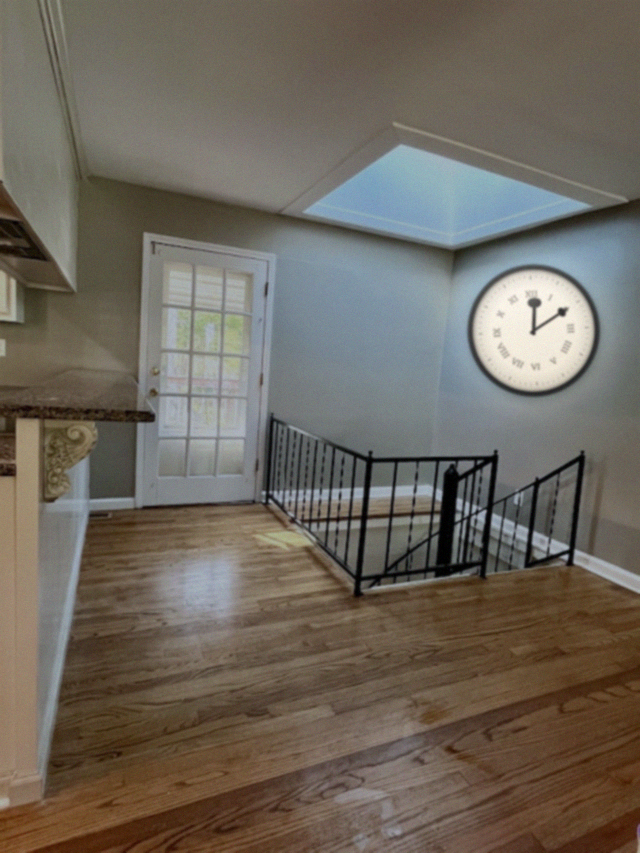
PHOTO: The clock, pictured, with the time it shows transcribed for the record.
12:10
